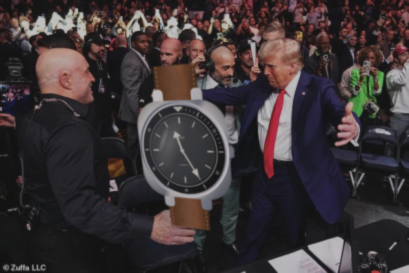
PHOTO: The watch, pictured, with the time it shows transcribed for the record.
11:25
